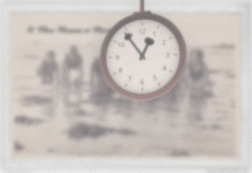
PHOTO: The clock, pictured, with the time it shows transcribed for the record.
12:54
